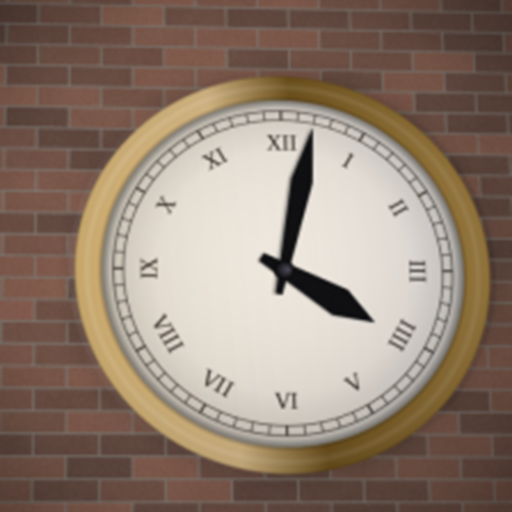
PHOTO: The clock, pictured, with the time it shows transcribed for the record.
4:02
